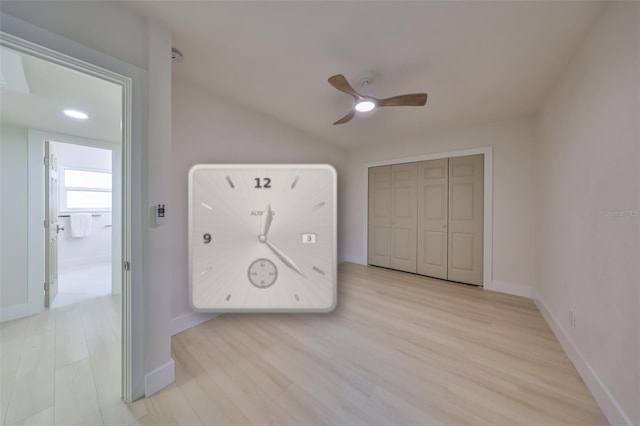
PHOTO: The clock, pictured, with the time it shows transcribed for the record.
12:22
